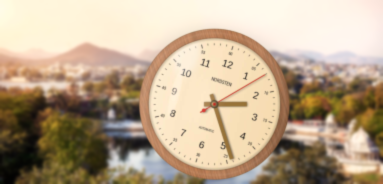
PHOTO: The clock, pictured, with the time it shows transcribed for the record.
2:24:07
